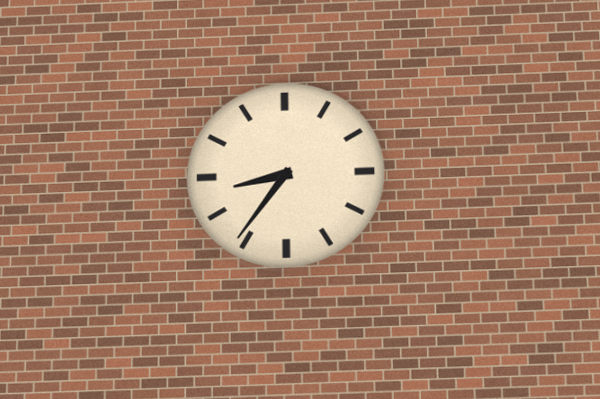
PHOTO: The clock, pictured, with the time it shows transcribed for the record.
8:36
